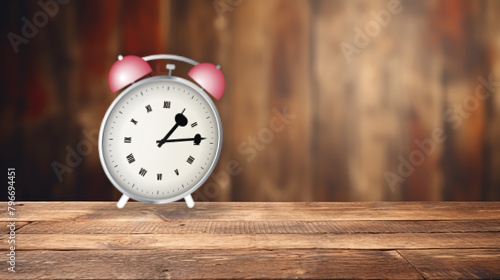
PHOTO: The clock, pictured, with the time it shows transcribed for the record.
1:14
